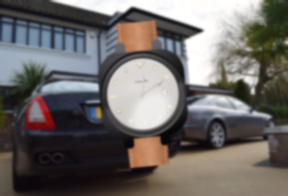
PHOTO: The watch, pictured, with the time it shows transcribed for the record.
12:10
